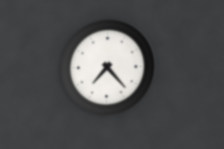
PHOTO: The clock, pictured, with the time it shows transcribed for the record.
7:23
